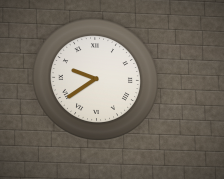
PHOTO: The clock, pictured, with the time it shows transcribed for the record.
9:39
